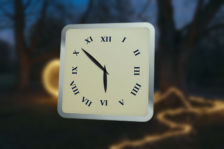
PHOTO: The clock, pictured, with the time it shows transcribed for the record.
5:52
